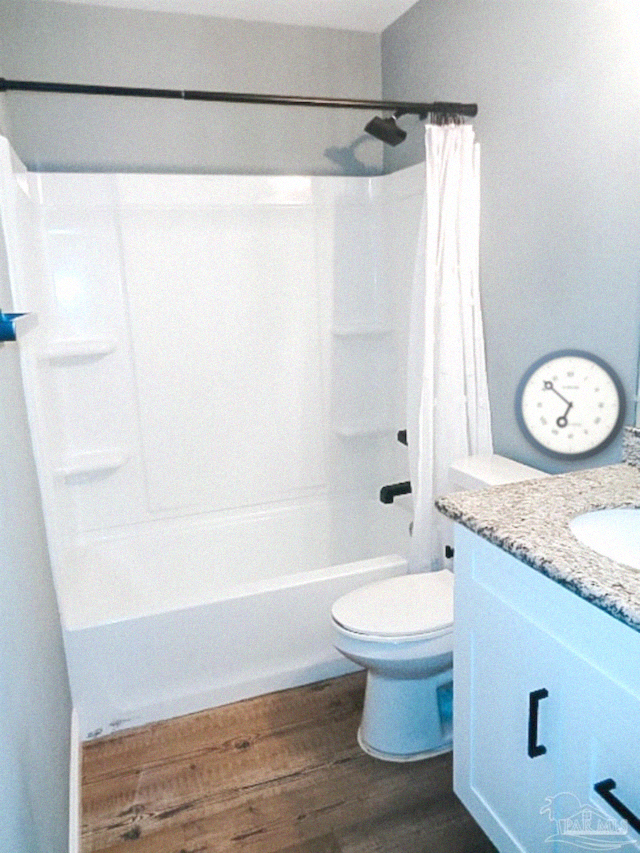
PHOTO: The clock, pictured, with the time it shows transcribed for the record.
6:52
